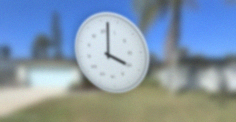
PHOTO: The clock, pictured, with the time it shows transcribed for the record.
4:02
